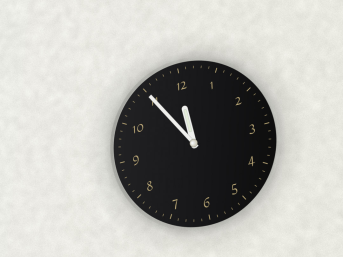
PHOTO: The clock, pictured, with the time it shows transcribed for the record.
11:55
